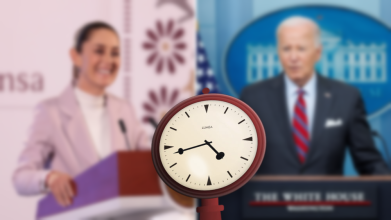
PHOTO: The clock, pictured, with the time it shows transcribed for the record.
4:43
